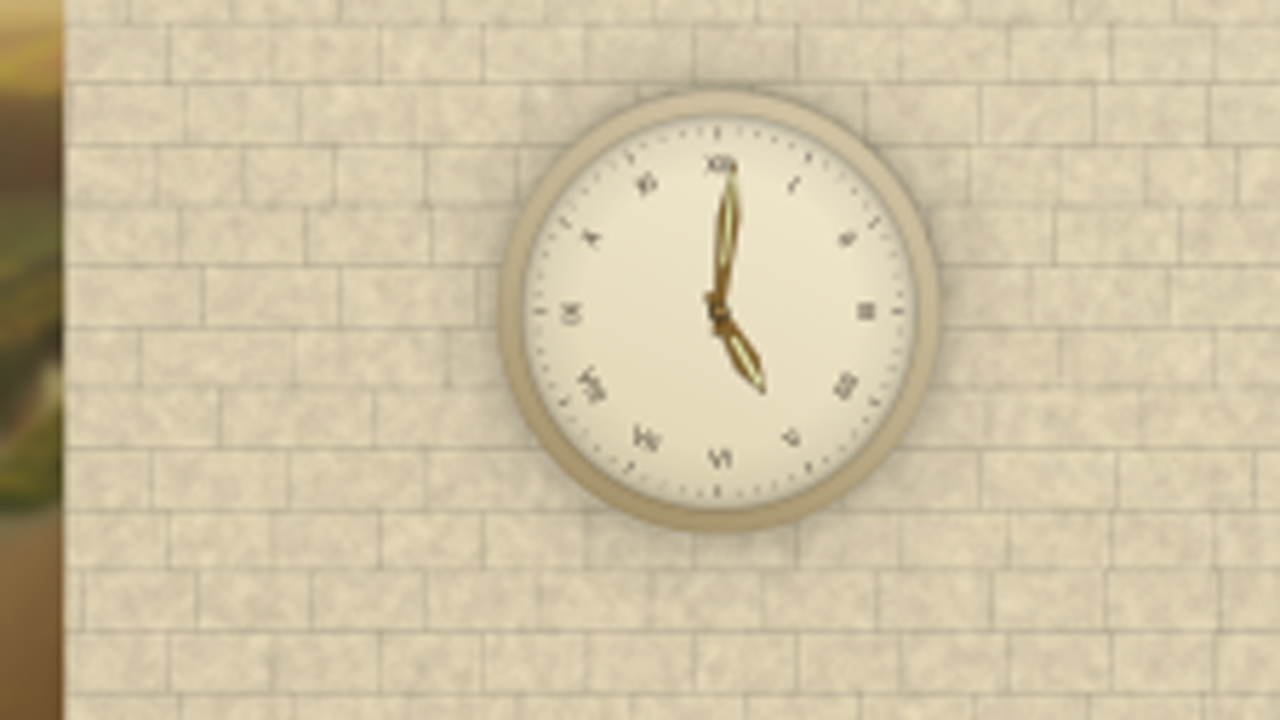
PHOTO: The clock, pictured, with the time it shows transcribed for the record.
5:01
